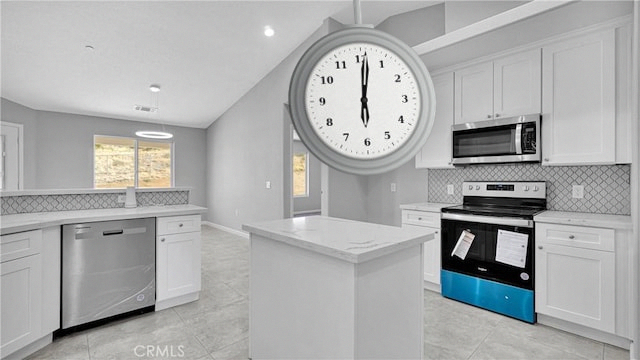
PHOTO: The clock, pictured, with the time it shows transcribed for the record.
6:01
